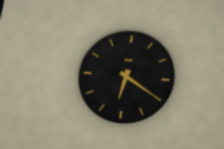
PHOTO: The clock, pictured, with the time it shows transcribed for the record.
6:20
